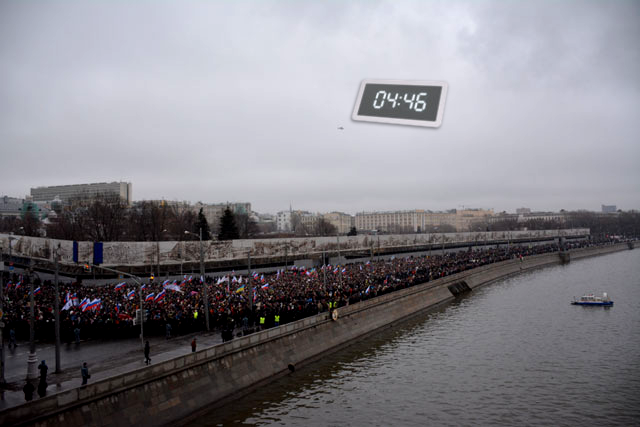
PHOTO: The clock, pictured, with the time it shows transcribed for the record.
4:46
